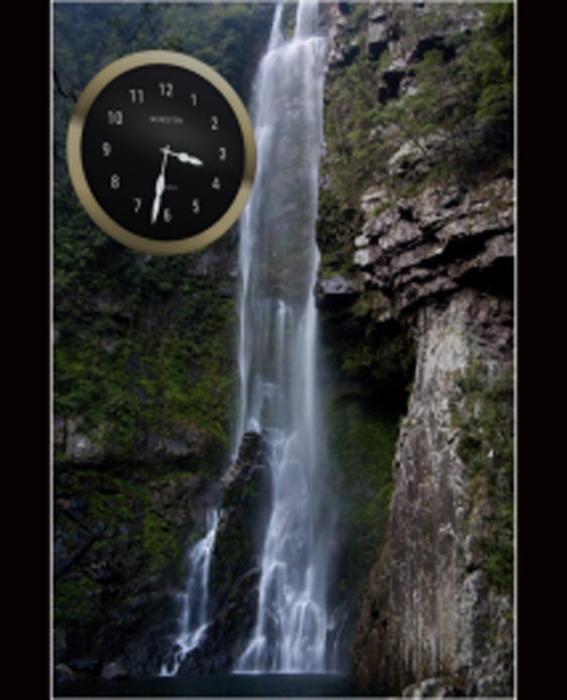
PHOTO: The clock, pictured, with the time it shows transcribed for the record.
3:32
